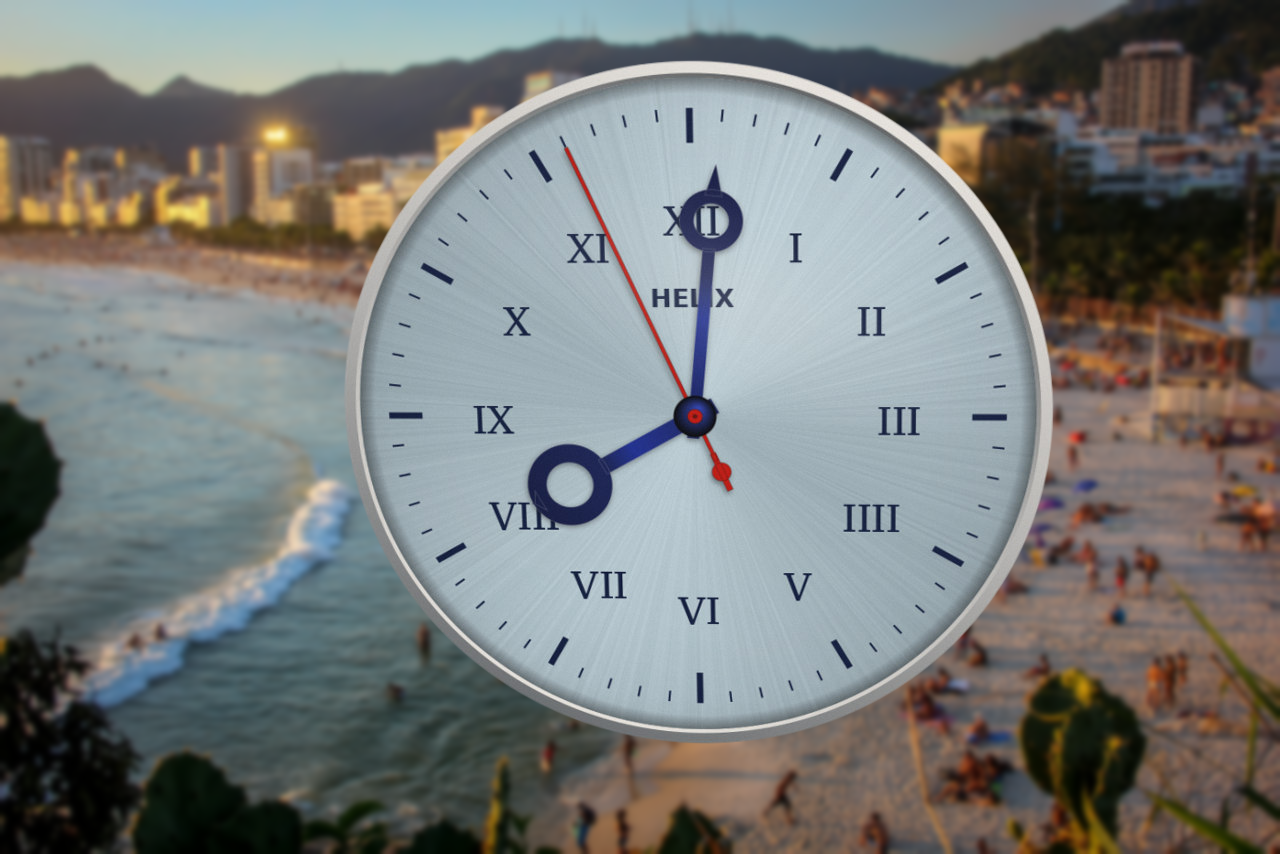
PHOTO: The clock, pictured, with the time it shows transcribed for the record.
8:00:56
